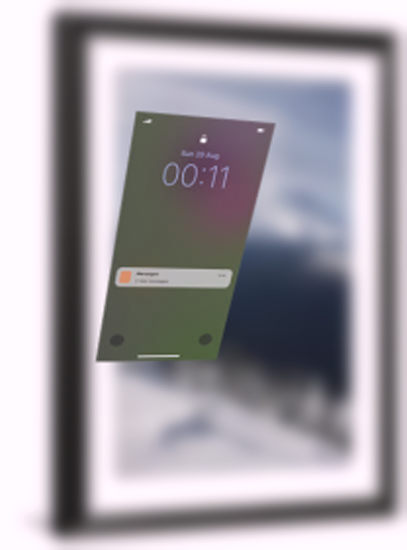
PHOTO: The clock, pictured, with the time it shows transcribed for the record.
0:11
